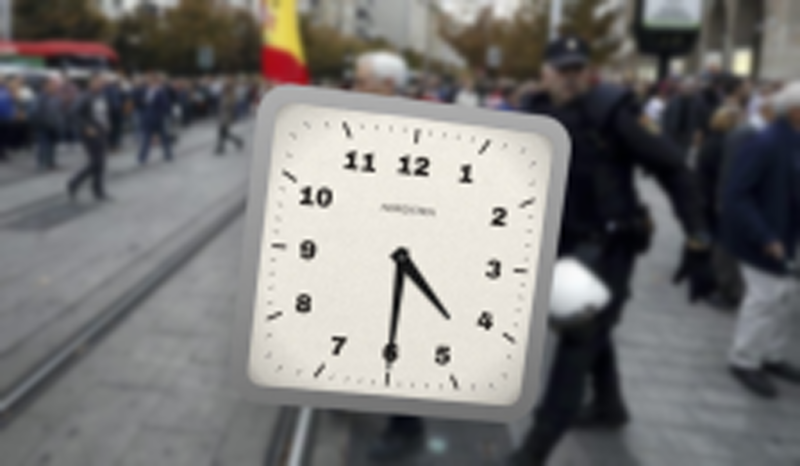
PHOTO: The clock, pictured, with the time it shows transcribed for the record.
4:30
